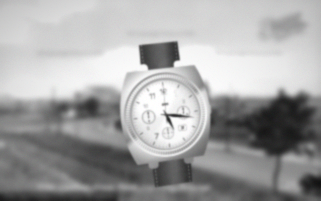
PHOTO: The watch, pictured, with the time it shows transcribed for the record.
5:17
